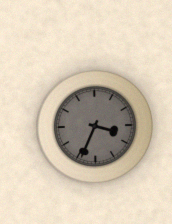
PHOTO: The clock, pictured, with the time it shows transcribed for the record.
3:34
